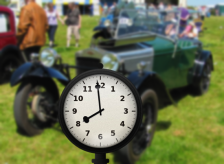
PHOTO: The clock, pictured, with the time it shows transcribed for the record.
7:59
